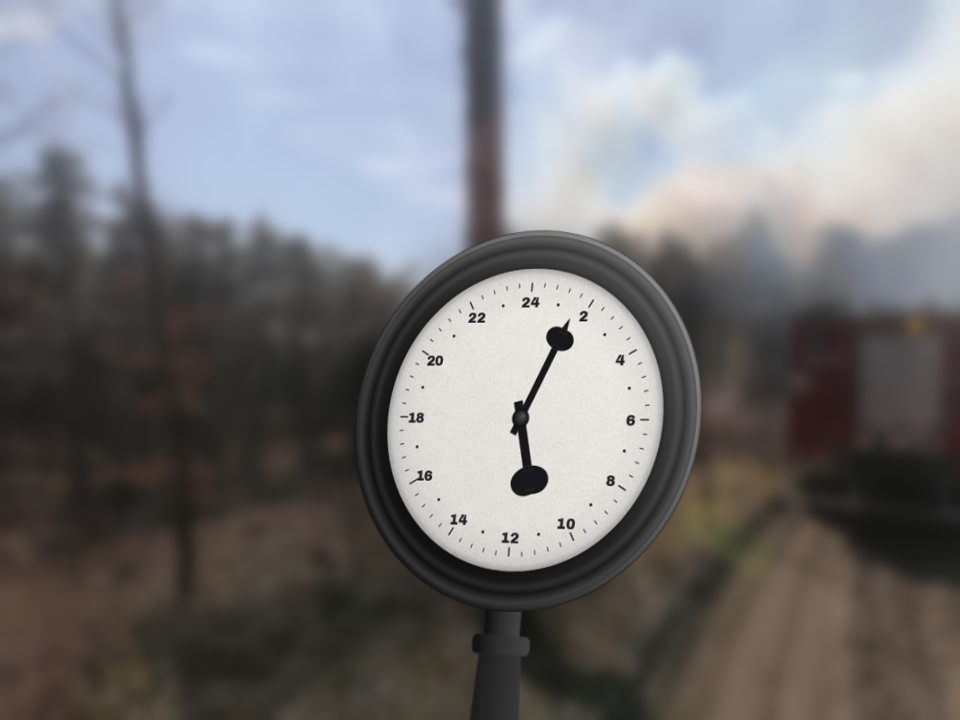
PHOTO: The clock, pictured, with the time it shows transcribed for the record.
11:04
